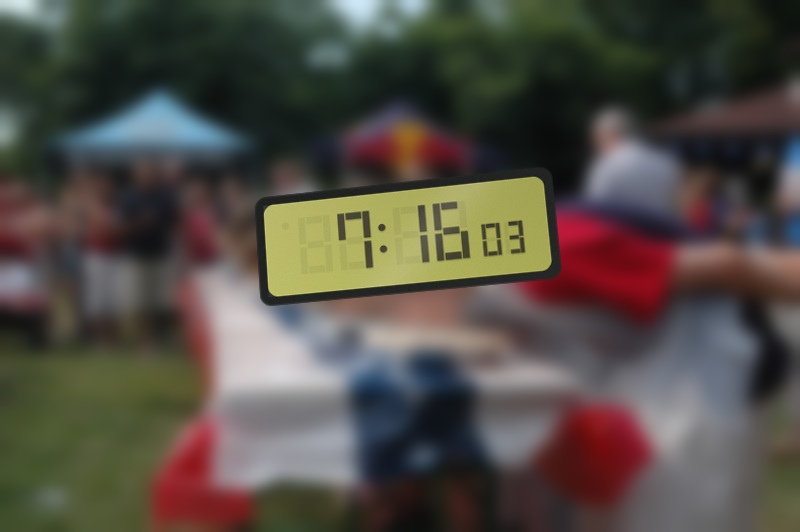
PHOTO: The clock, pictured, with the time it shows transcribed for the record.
7:16:03
